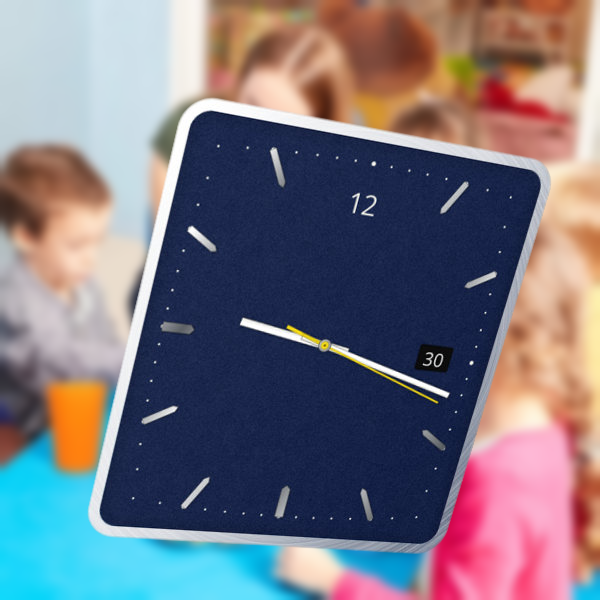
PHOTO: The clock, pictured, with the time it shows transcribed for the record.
9:17:18
